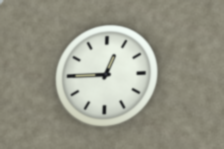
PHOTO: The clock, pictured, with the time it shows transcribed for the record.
12:45
